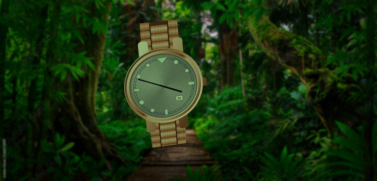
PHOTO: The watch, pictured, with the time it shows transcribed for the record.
3:49
